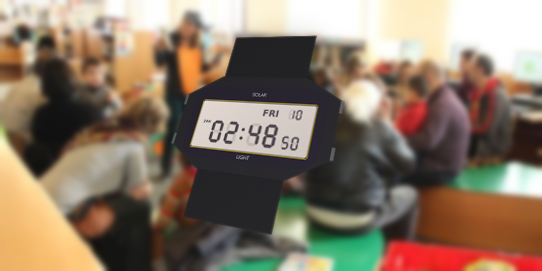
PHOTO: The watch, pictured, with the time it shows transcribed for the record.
2:48:50
